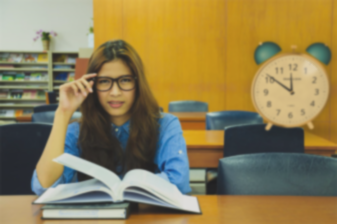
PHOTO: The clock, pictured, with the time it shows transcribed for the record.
11:51
